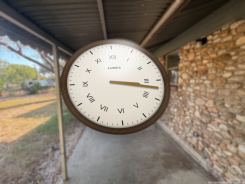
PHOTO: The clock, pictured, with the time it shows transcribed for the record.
3:17
